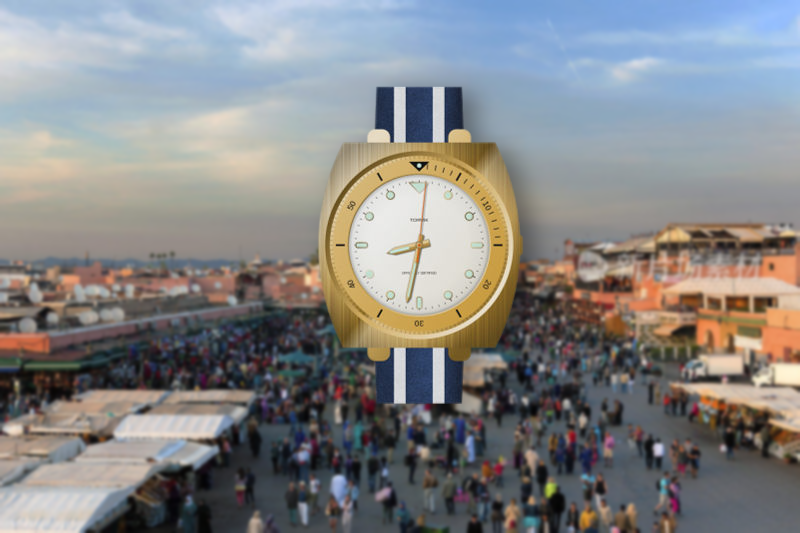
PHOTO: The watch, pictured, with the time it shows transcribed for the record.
8:32:01
